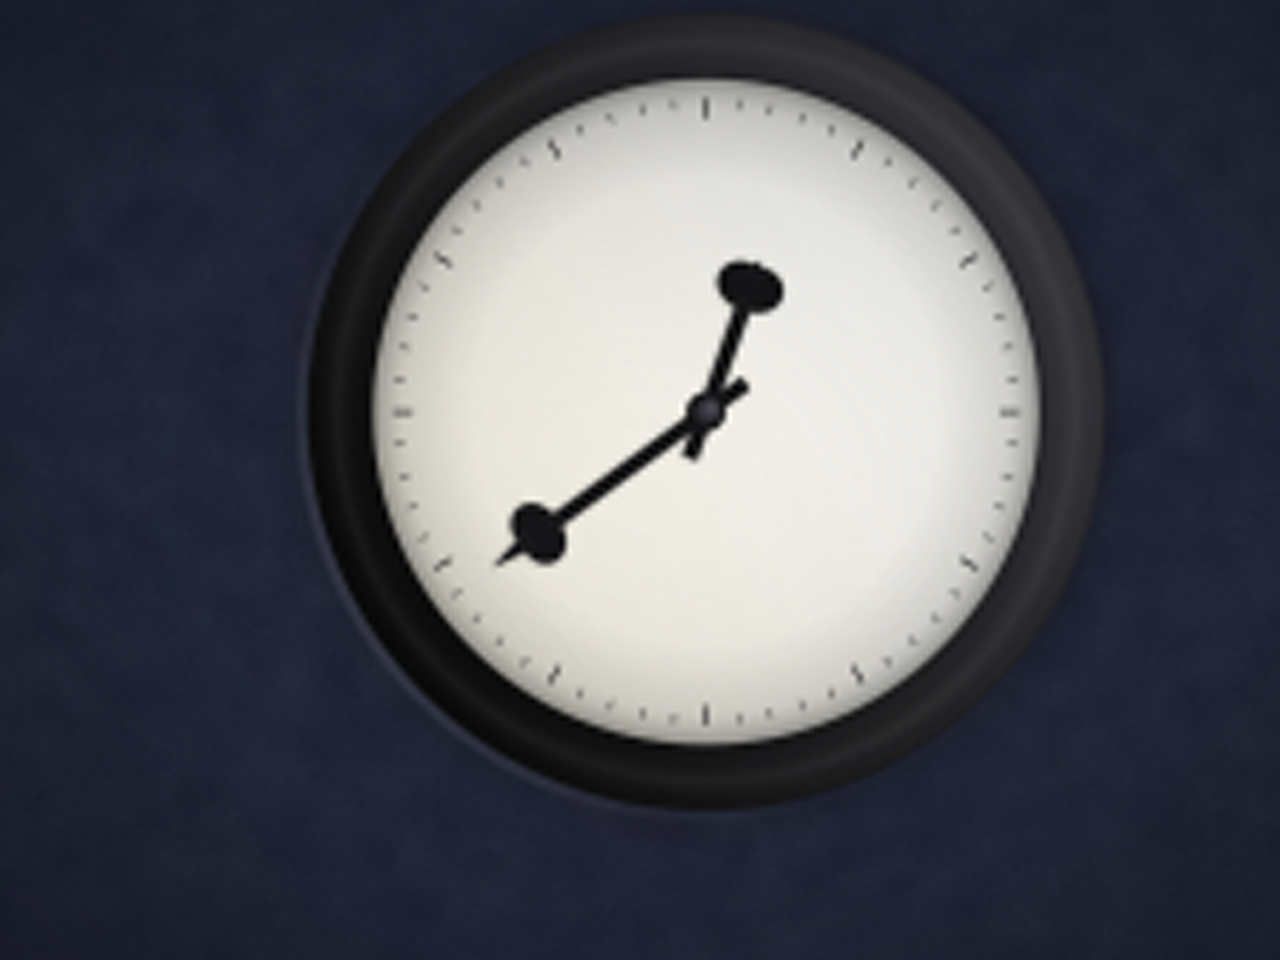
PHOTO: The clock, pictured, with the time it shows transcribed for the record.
12:39
